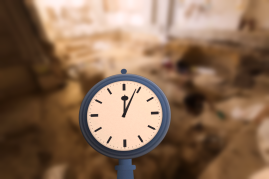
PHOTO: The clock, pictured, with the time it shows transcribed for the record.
12:04
